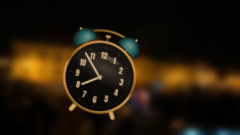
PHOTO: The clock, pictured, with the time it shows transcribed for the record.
7:53
